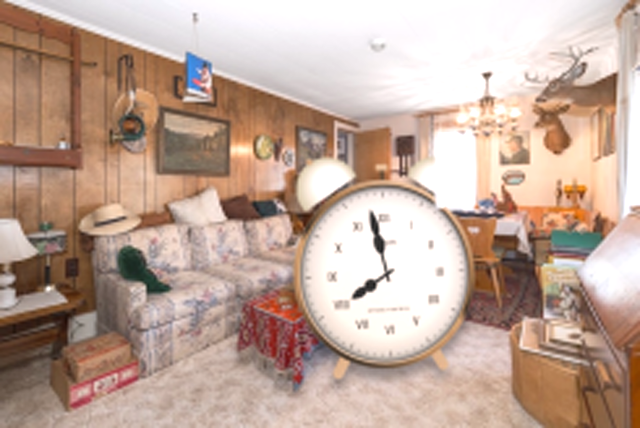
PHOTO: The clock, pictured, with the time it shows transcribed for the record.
7:58
